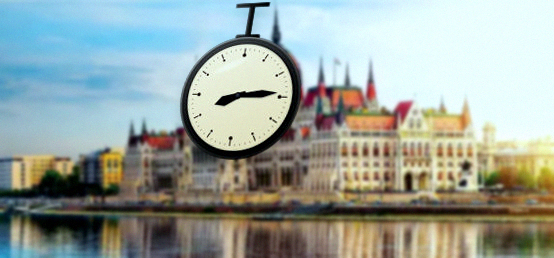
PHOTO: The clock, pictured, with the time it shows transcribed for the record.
8:14
